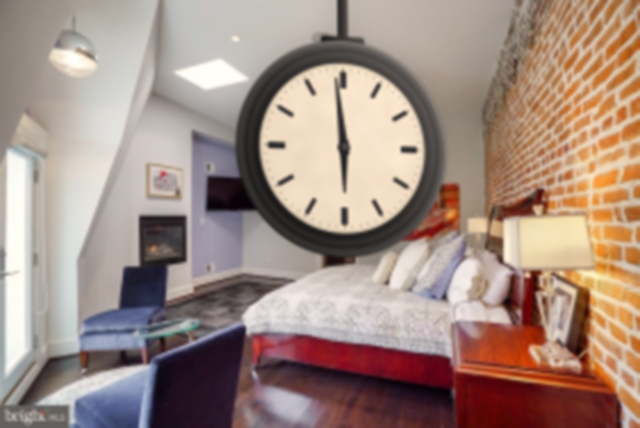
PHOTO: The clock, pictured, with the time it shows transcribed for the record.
5:59
